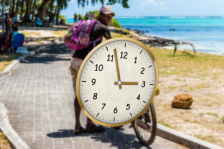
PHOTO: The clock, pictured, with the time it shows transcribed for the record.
2:57
